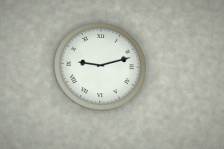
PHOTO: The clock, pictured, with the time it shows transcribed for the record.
9:12
